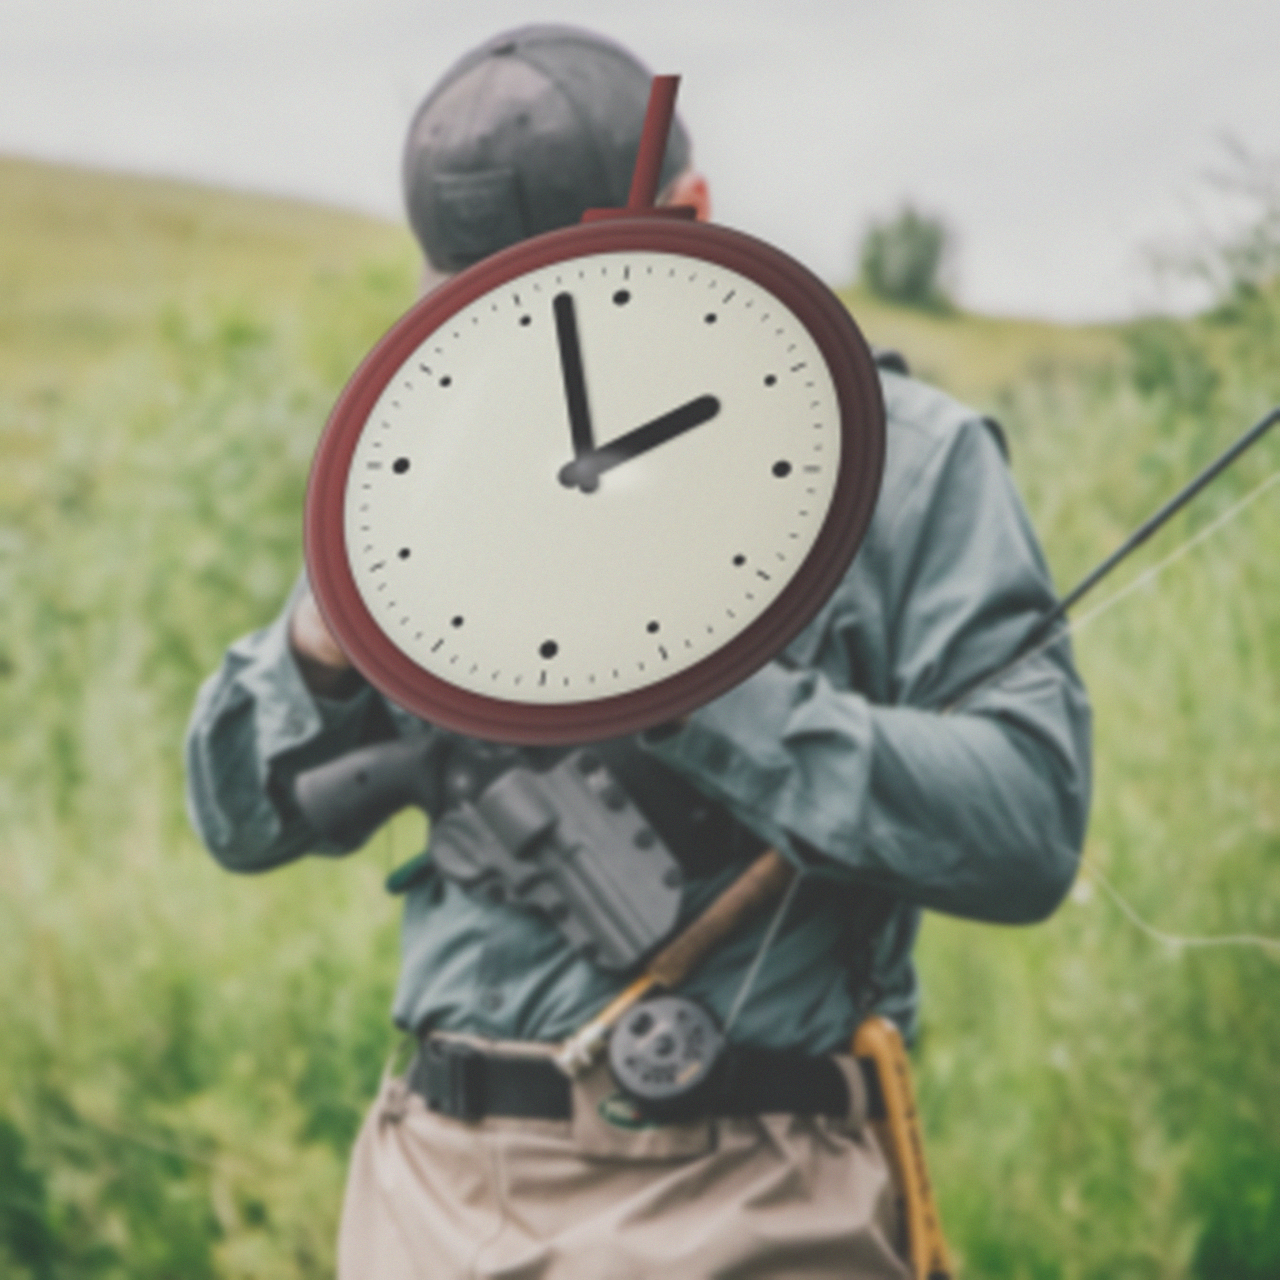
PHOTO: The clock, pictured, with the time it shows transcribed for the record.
1:57
